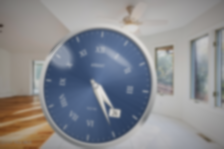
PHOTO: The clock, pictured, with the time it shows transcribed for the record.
4:25
